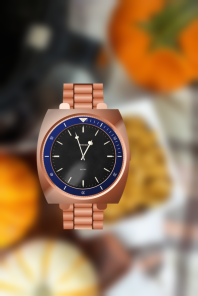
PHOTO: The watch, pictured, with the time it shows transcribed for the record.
12:57
